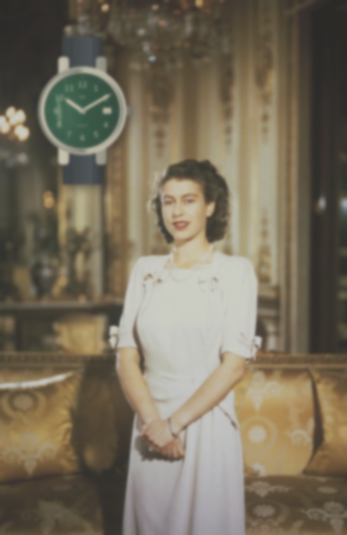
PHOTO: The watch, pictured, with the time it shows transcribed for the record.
10:10
